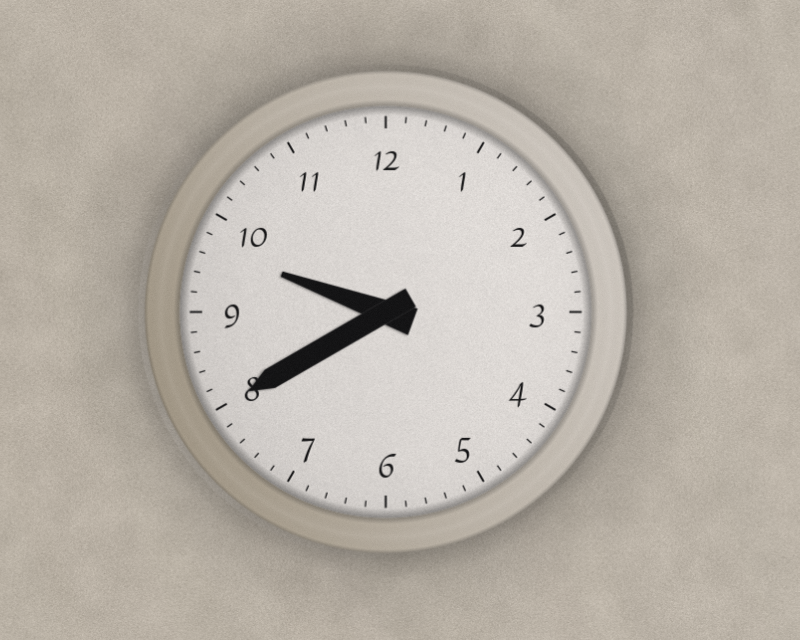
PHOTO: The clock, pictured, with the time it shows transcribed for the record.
9:40
